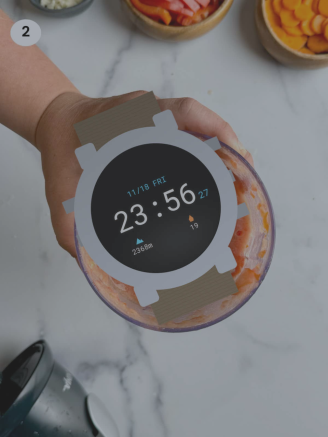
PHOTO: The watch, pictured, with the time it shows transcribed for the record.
23:56:27
